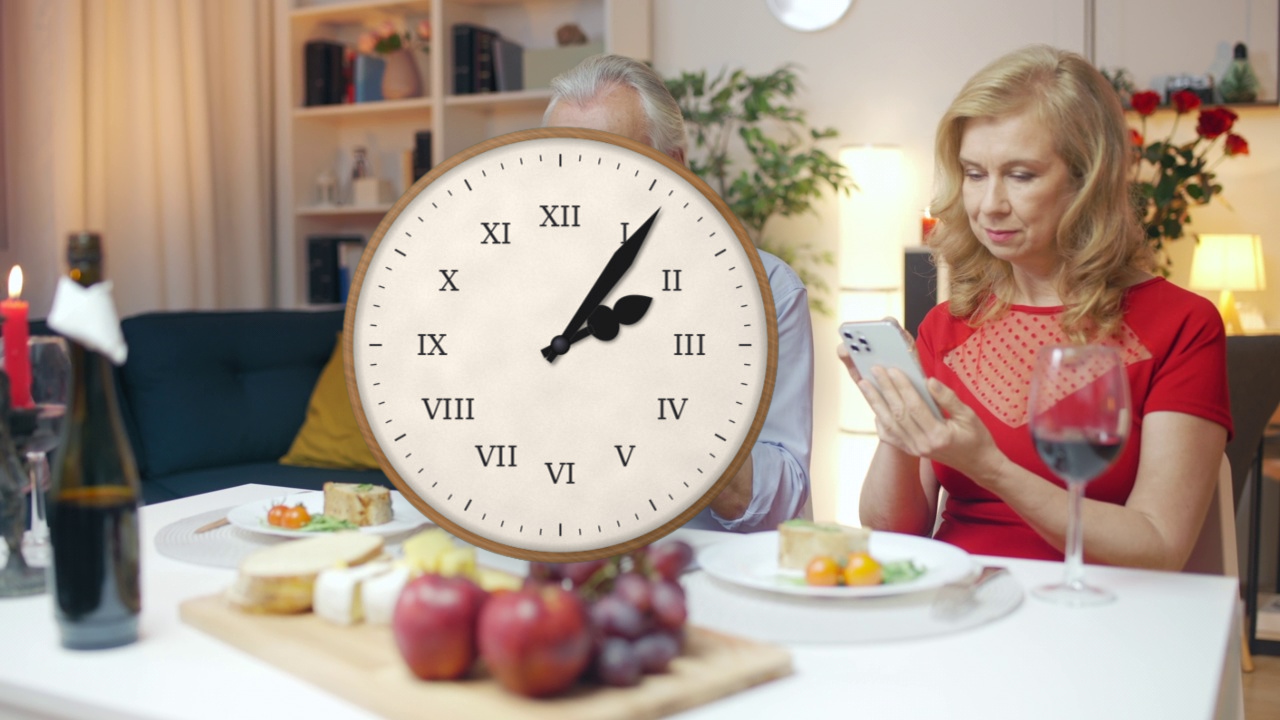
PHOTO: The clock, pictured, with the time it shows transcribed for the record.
2:06
